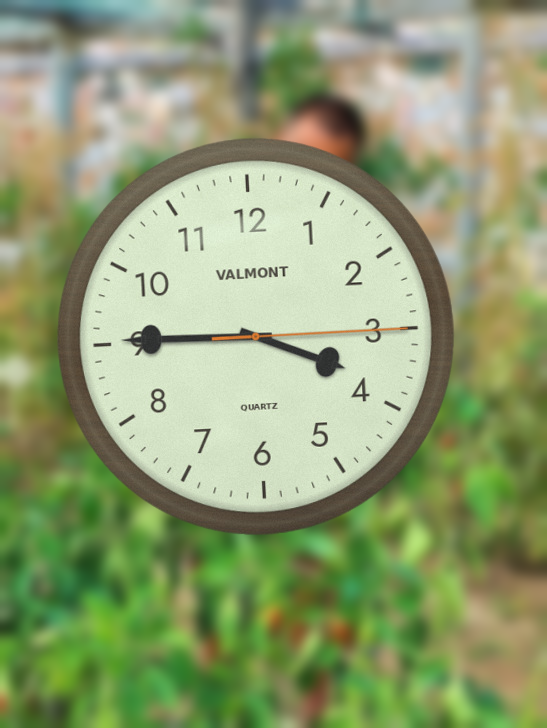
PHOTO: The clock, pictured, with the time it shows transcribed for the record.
3:45:15
